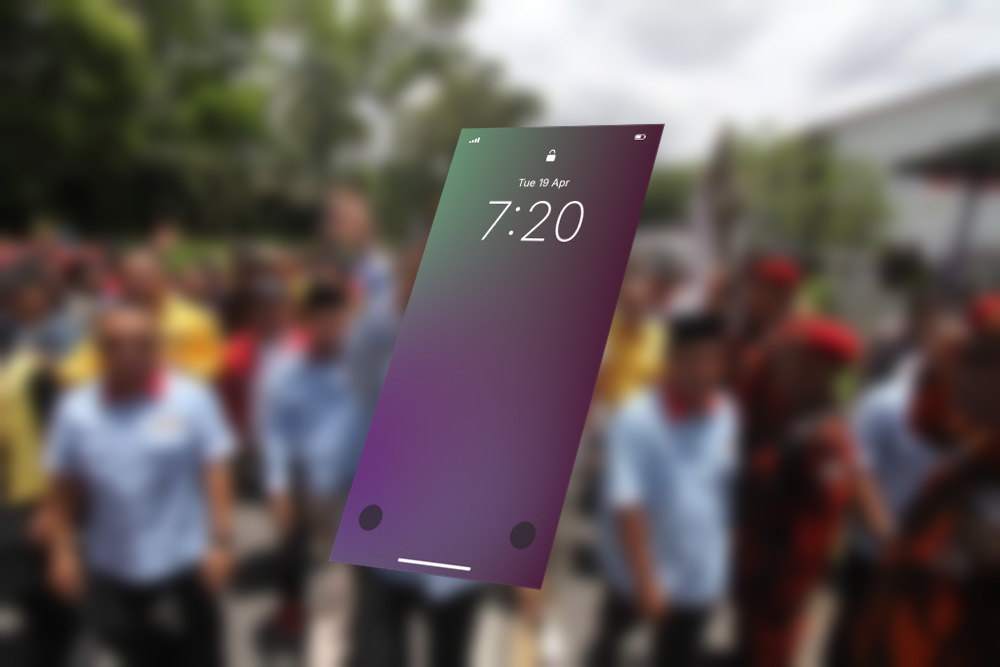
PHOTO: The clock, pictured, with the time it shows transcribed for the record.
7:20
